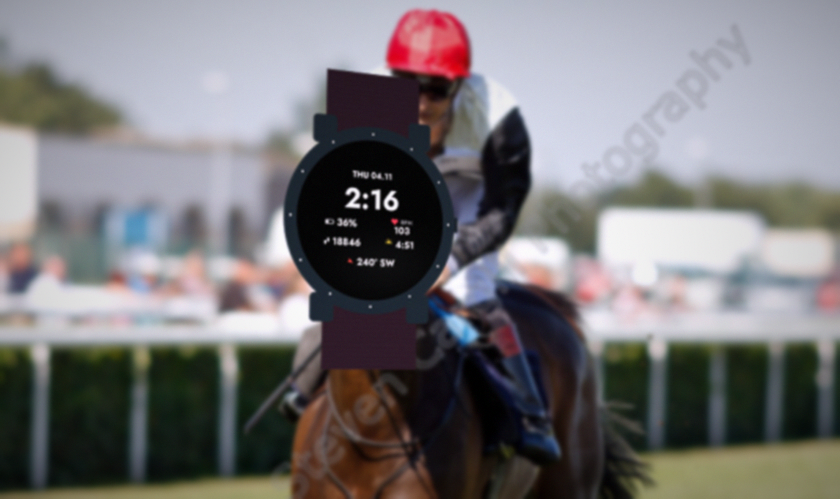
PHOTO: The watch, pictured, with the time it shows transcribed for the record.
2:16
